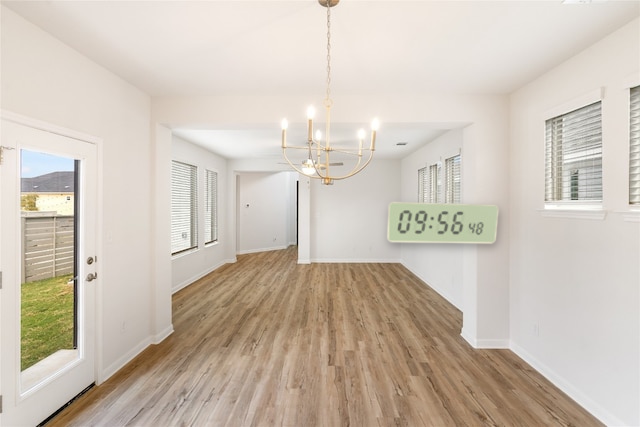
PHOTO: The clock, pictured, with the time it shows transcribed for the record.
9:56:48
